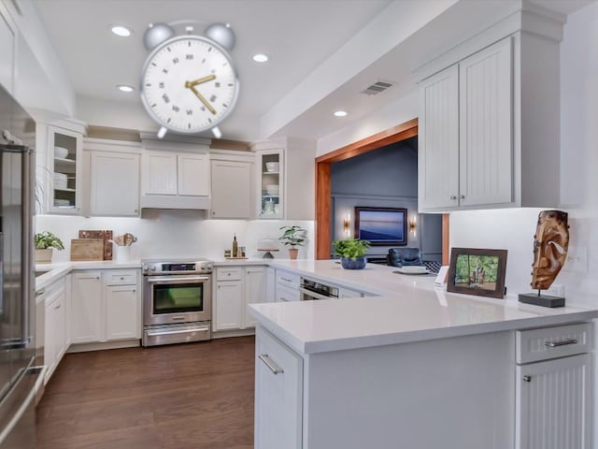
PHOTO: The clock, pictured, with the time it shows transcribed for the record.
2:23
